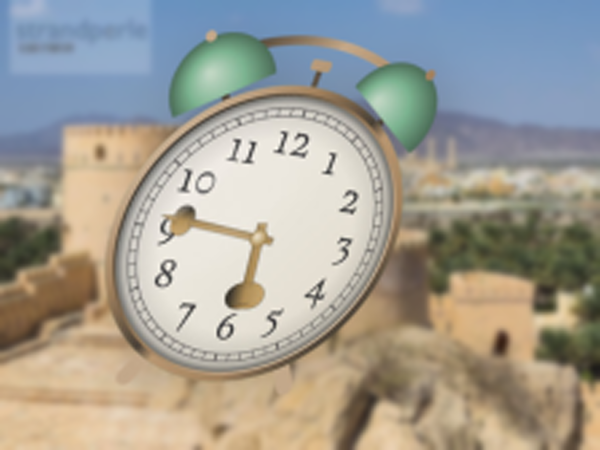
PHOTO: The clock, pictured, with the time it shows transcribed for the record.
5:46
